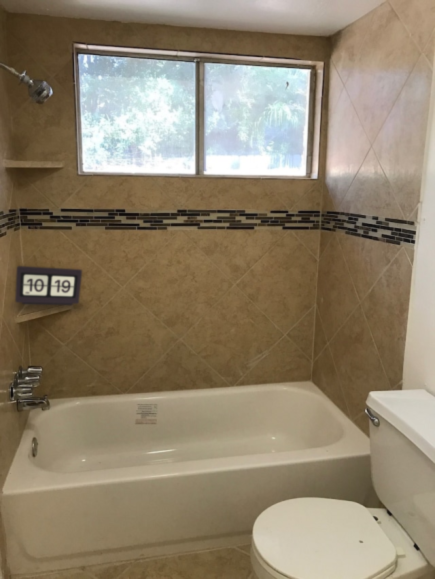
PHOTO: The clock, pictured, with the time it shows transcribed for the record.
10:19
